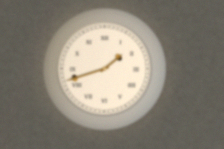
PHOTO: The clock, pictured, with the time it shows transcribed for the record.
1:42
